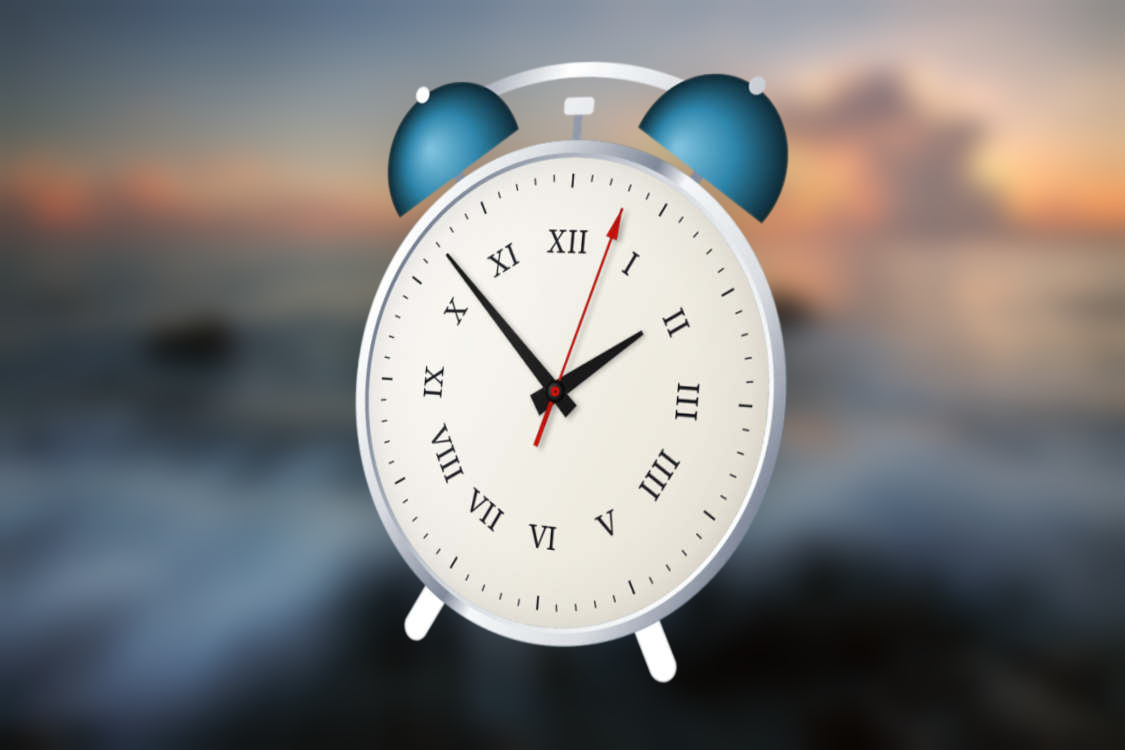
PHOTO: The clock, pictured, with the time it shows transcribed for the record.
1:52:03
